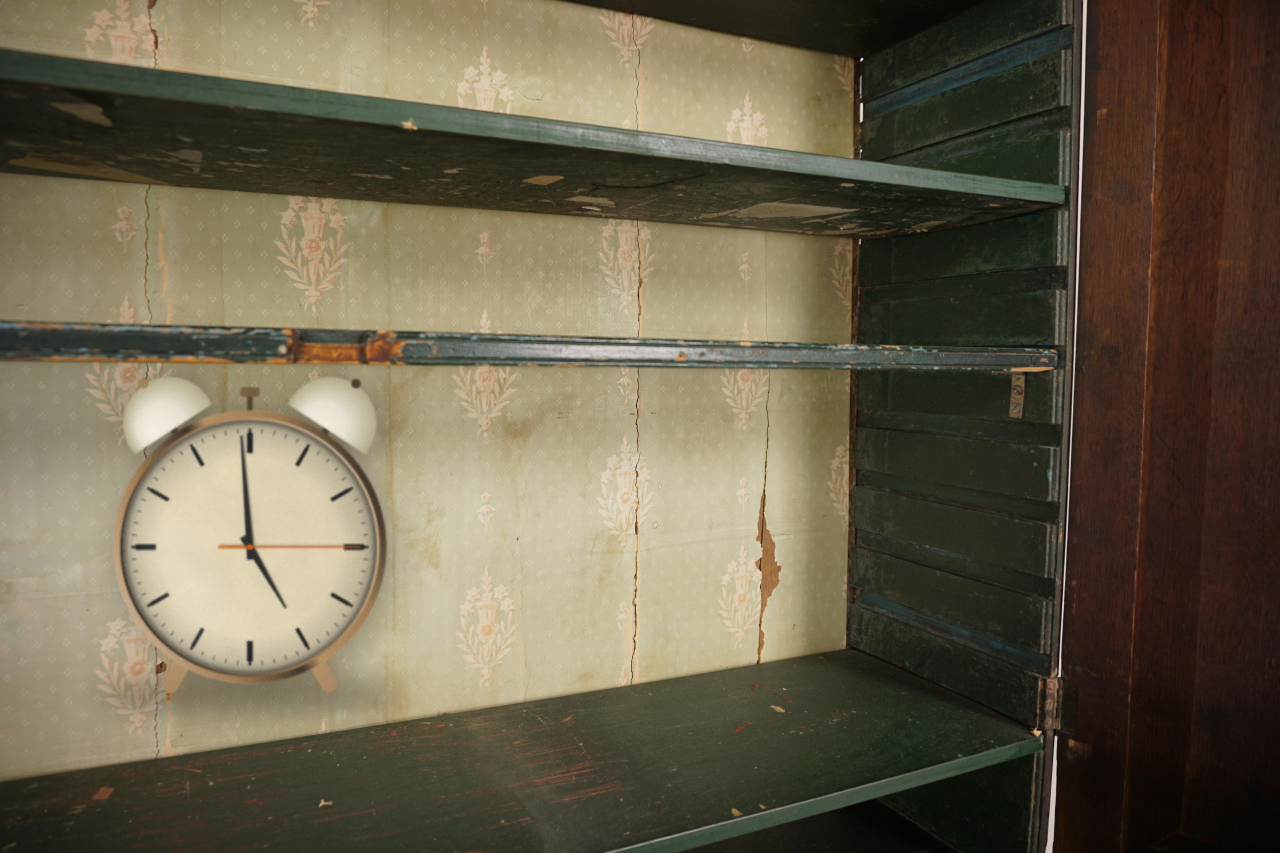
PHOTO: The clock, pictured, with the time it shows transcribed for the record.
4:59:15
